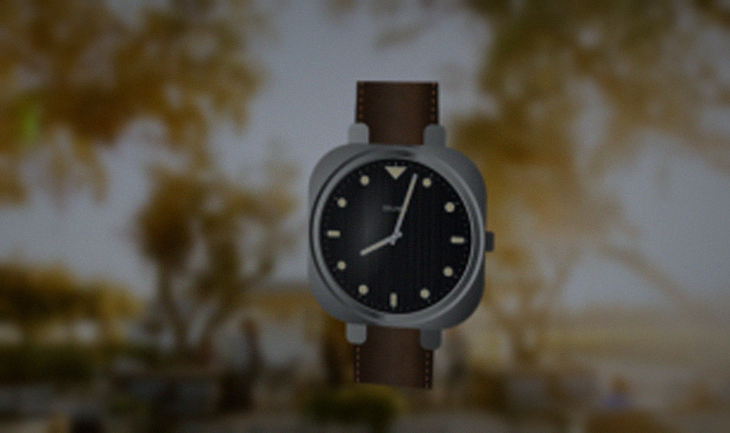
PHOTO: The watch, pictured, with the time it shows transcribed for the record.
8:03
